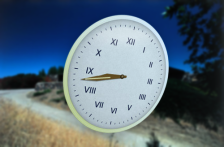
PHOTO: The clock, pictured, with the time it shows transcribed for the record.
8:43
